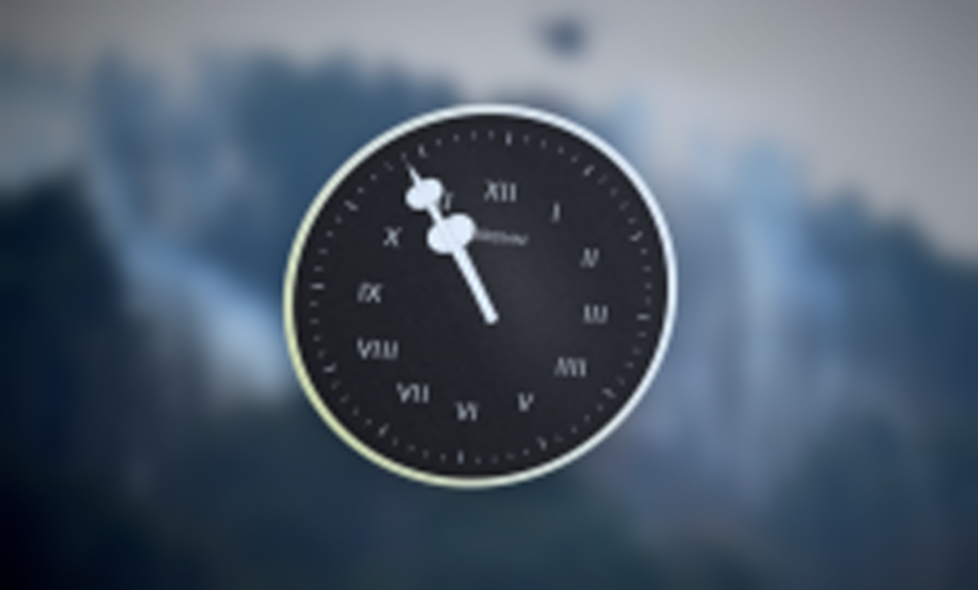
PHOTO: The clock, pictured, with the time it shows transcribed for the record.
10:54
